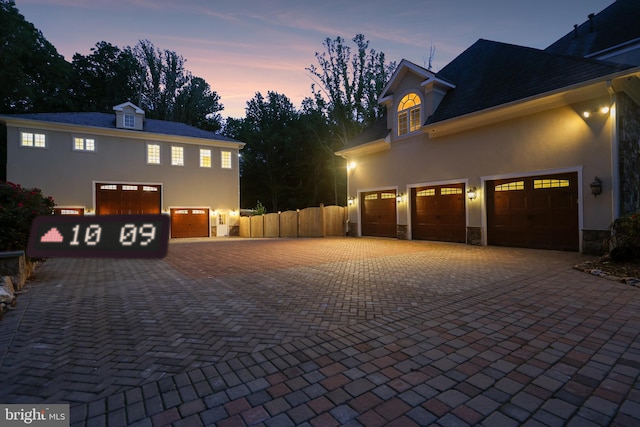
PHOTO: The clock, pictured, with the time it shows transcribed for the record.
10:09
